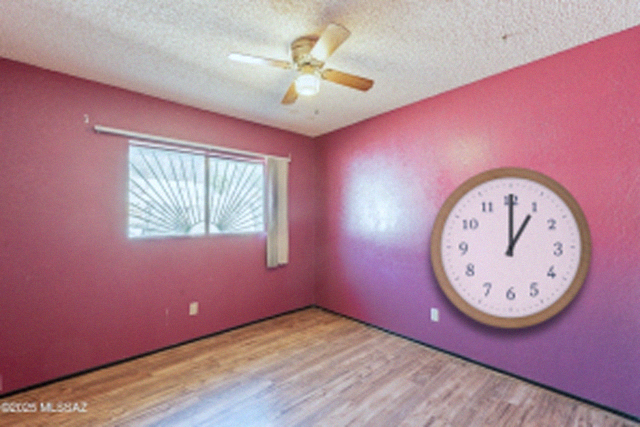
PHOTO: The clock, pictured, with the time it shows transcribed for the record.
1:00
